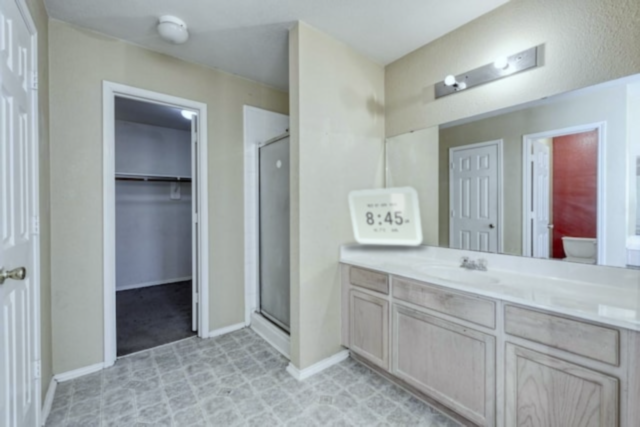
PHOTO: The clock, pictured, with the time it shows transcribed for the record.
8:45
